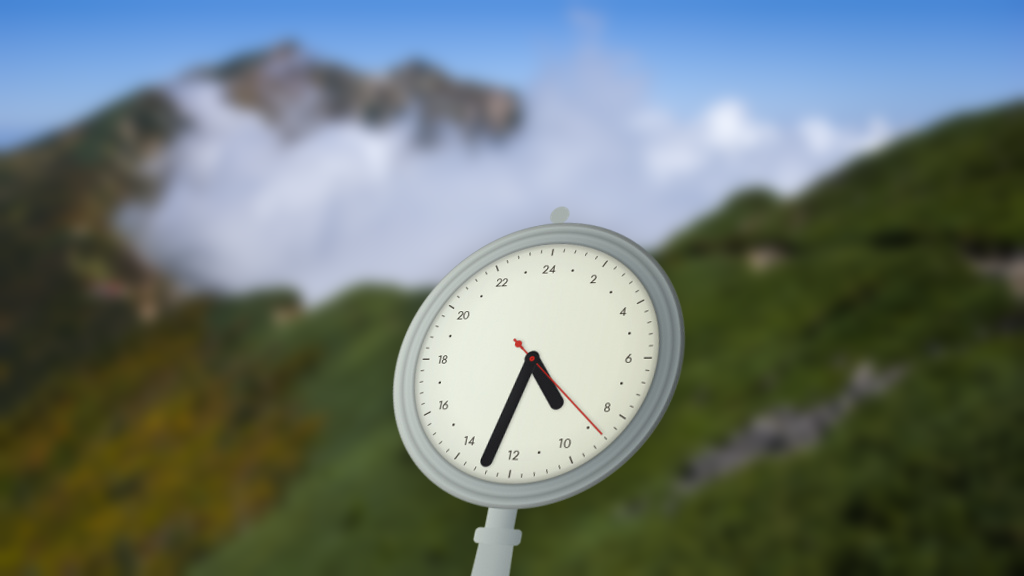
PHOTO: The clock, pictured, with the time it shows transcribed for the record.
9:32:22
